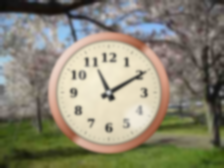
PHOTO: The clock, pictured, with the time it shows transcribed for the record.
11:10
